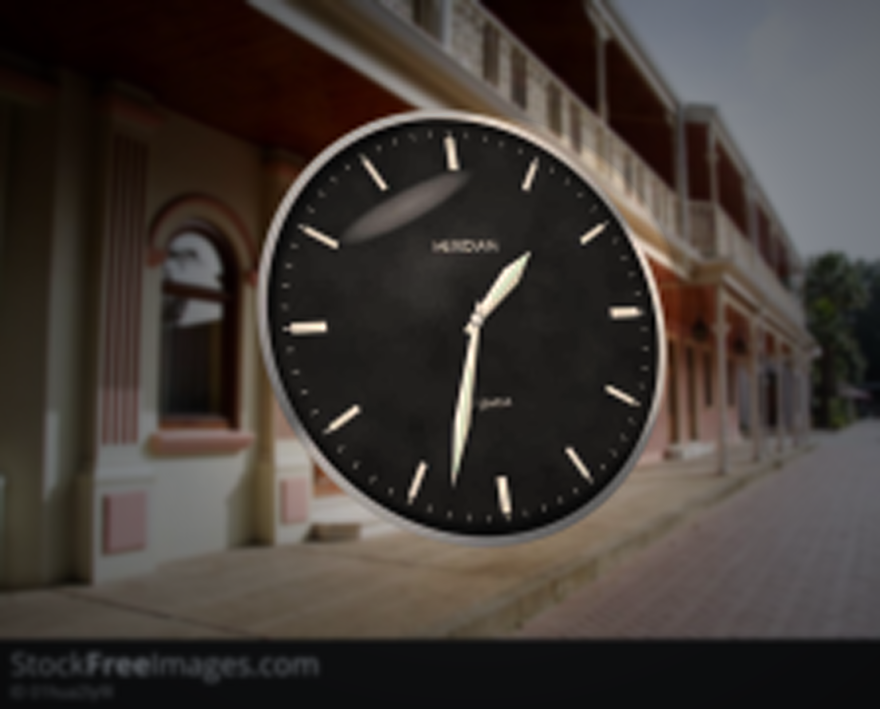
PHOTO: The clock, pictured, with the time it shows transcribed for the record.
1:33
